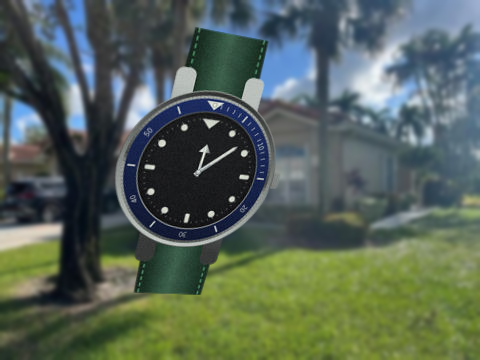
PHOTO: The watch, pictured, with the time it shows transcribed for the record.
12:08
